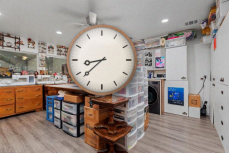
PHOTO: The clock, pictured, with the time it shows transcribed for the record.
8:38
